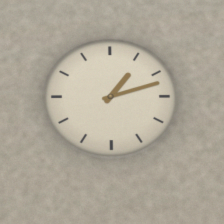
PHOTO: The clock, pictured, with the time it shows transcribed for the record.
1:12
